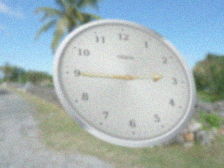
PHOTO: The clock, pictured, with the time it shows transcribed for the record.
2:45
